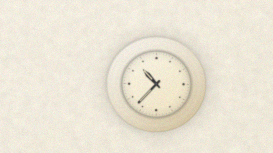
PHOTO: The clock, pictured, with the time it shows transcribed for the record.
10:37
